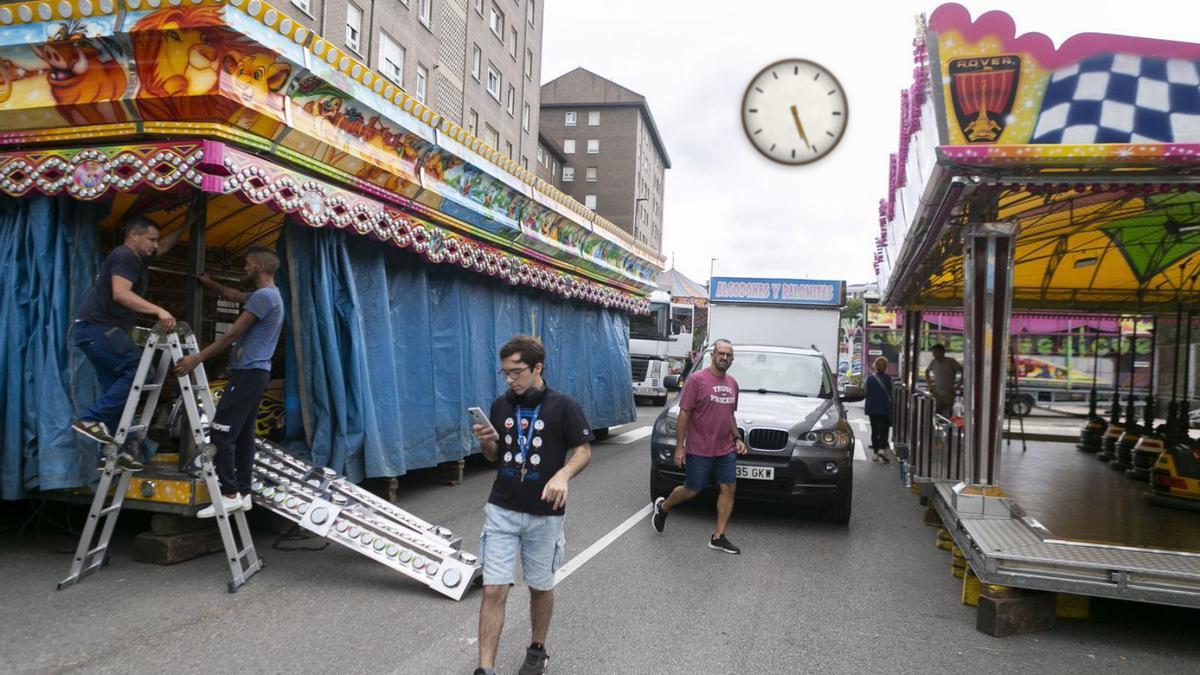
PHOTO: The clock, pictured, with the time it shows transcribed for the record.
5:26
